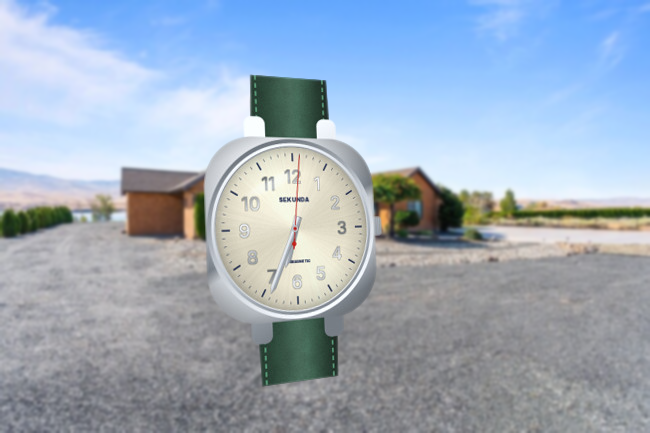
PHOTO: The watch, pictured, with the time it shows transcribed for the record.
6:34:01
